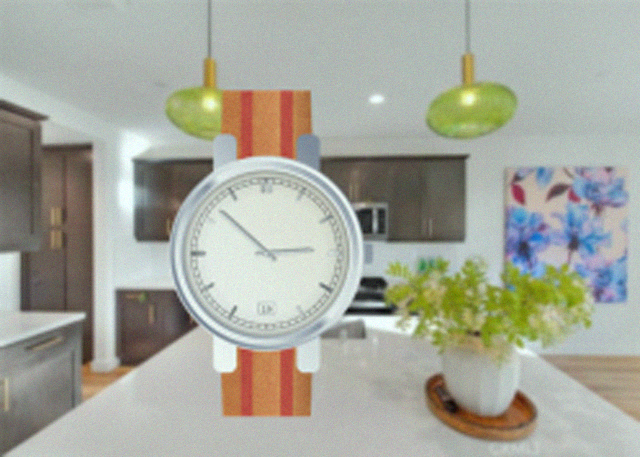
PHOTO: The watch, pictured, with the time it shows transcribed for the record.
2:52
